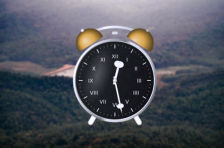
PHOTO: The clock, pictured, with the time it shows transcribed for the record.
12:28
